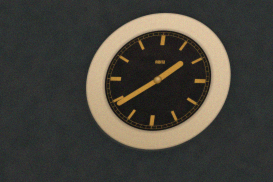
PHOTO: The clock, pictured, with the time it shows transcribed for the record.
1:39
